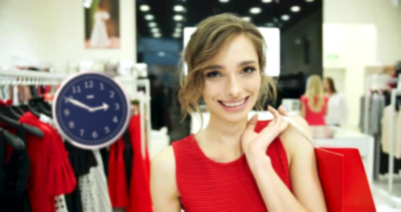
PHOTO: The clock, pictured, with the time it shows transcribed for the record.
2:50
